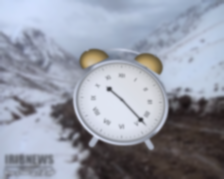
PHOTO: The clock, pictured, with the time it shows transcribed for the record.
10:23
